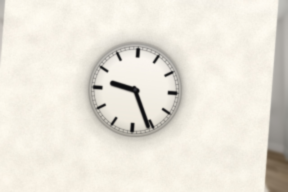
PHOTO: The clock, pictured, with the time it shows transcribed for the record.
9:26
